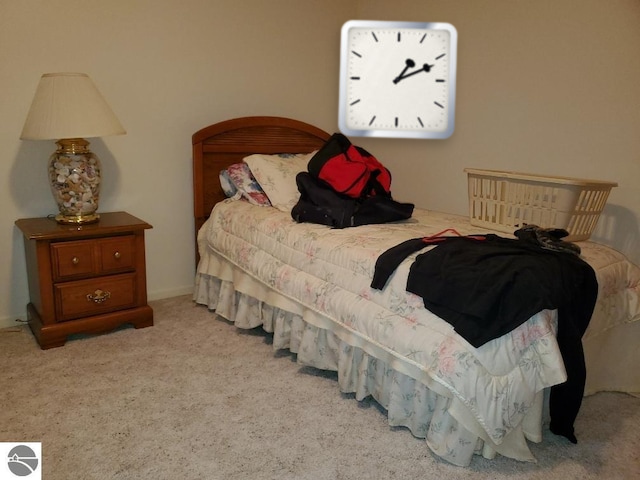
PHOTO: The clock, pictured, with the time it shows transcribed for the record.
1:11
